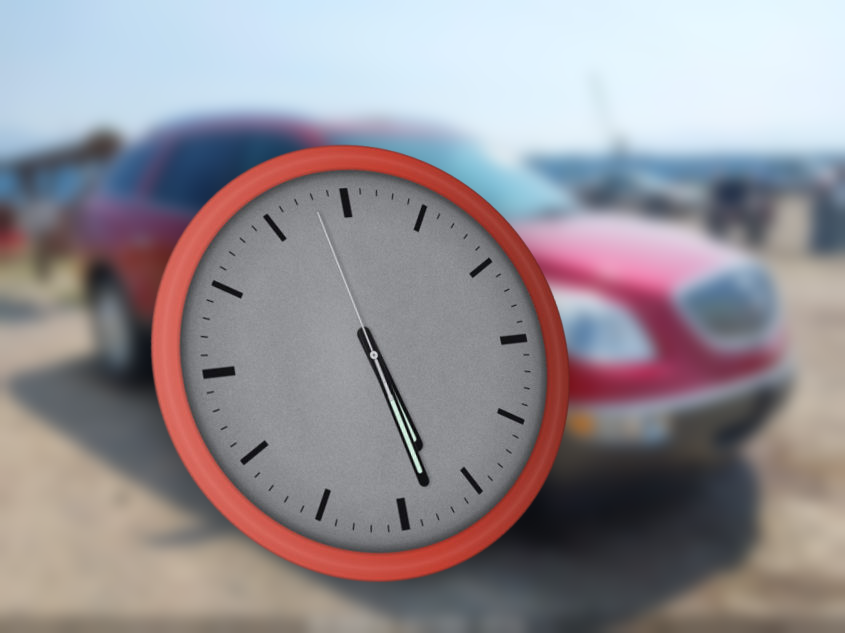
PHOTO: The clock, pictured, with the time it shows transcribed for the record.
5:27:58
